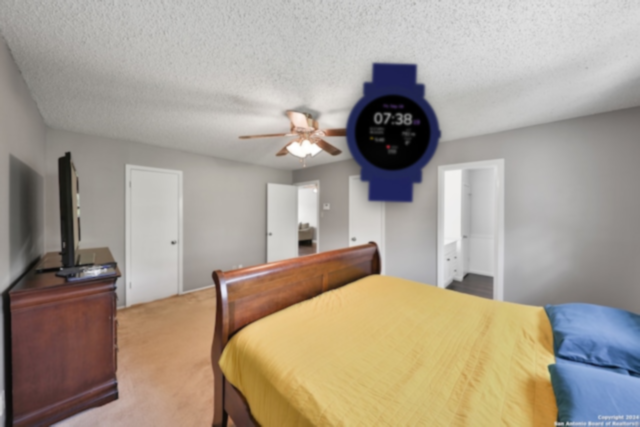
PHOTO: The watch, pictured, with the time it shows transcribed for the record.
7:38
